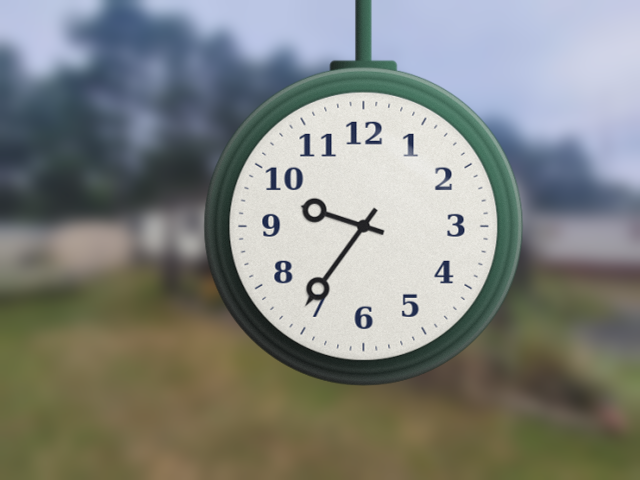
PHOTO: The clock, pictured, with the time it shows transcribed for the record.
9:36
